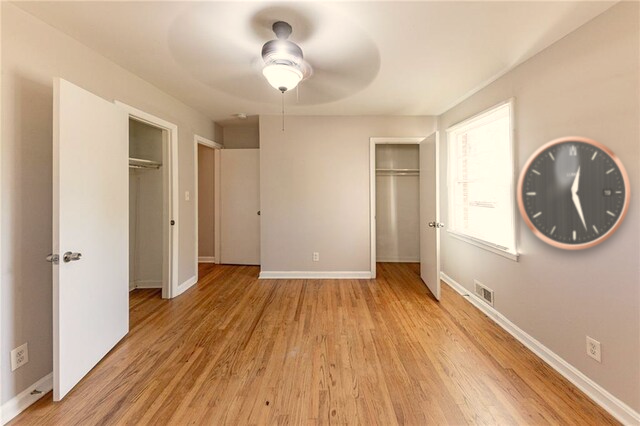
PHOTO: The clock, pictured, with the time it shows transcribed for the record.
12:27
